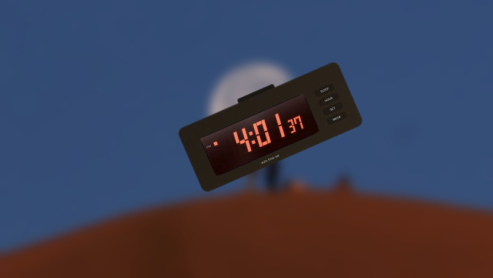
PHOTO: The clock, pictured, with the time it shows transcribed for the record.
4:01:37
